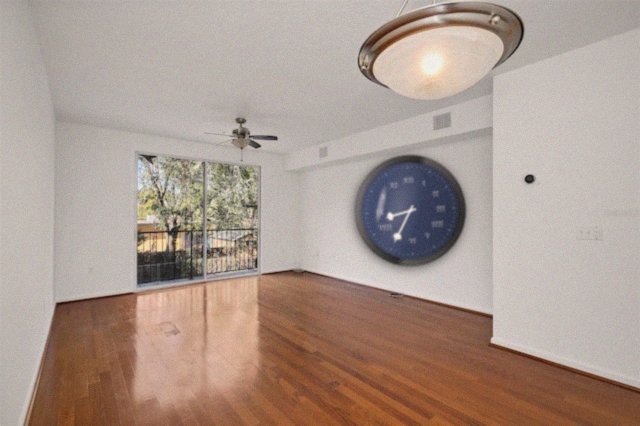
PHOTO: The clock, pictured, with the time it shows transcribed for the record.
8:35
